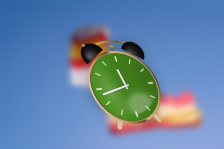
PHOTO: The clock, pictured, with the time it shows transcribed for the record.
11:43
